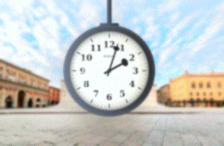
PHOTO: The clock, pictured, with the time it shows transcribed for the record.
2:03
